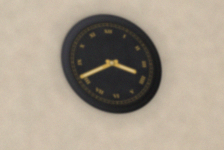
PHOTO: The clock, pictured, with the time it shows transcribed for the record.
3:41
